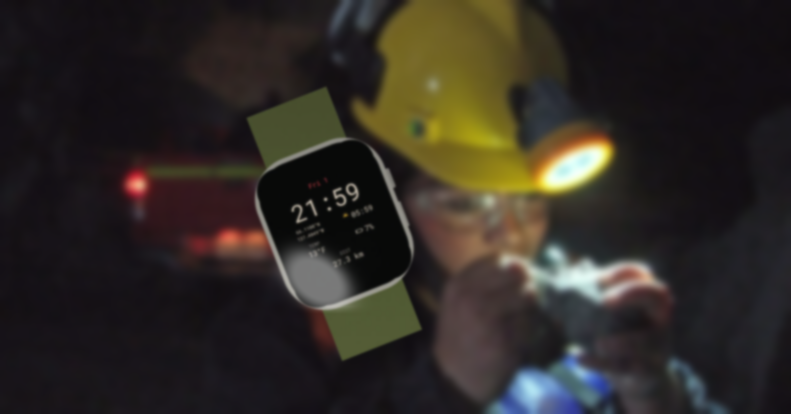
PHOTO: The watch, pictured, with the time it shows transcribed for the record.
21:59
